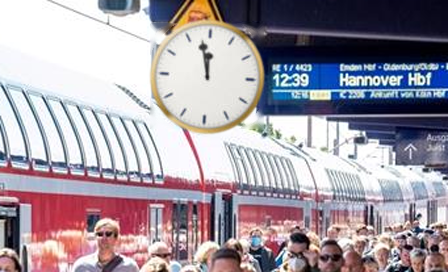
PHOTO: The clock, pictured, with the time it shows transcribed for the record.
11:58
